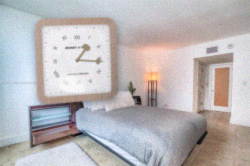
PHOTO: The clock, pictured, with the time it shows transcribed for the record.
1:16
